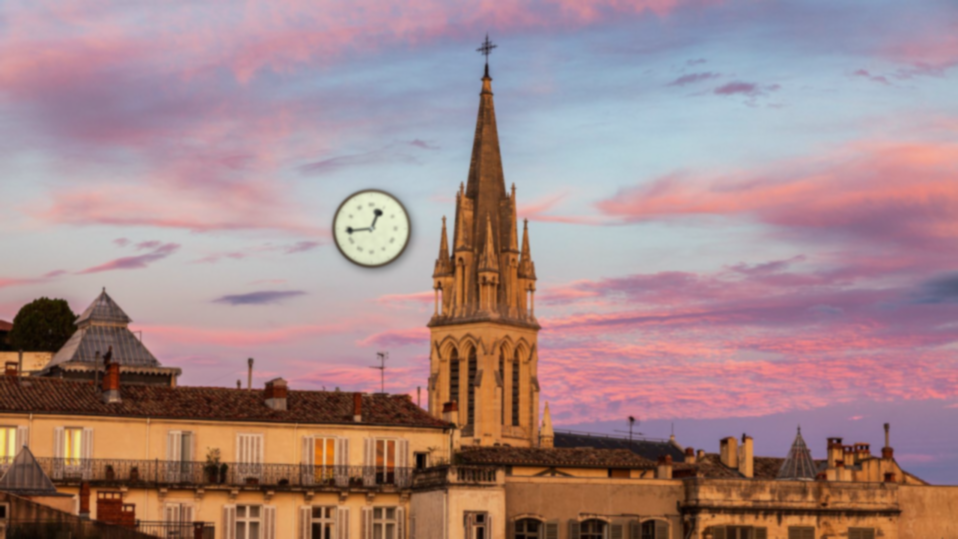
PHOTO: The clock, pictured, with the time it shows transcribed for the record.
12:44
